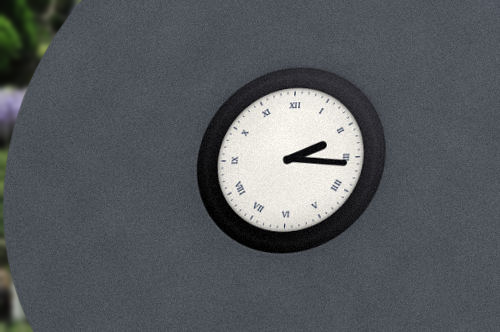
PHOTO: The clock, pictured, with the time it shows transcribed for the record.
2:16
